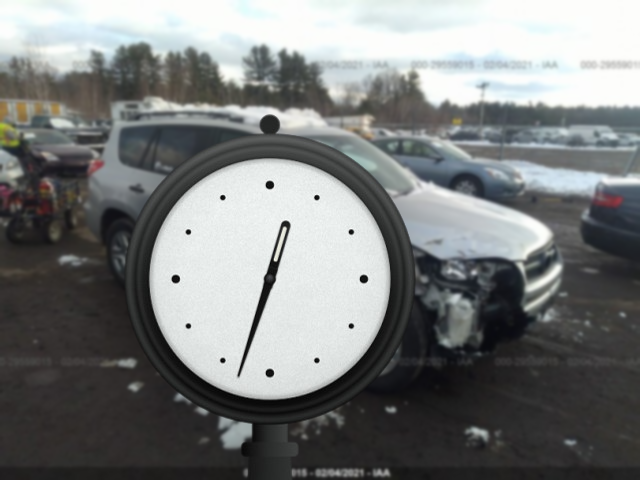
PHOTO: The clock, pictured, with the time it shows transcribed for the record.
12:33
